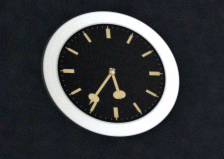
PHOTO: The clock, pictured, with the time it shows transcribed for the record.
5:36
